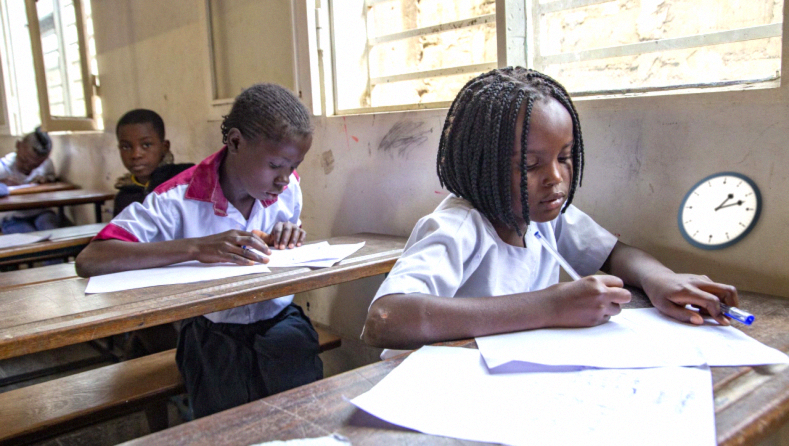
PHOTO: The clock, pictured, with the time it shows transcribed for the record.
1:12
